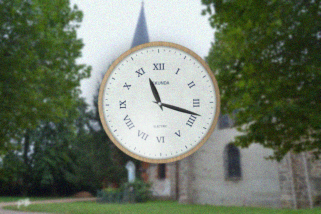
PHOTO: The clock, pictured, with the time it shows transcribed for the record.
11:18
